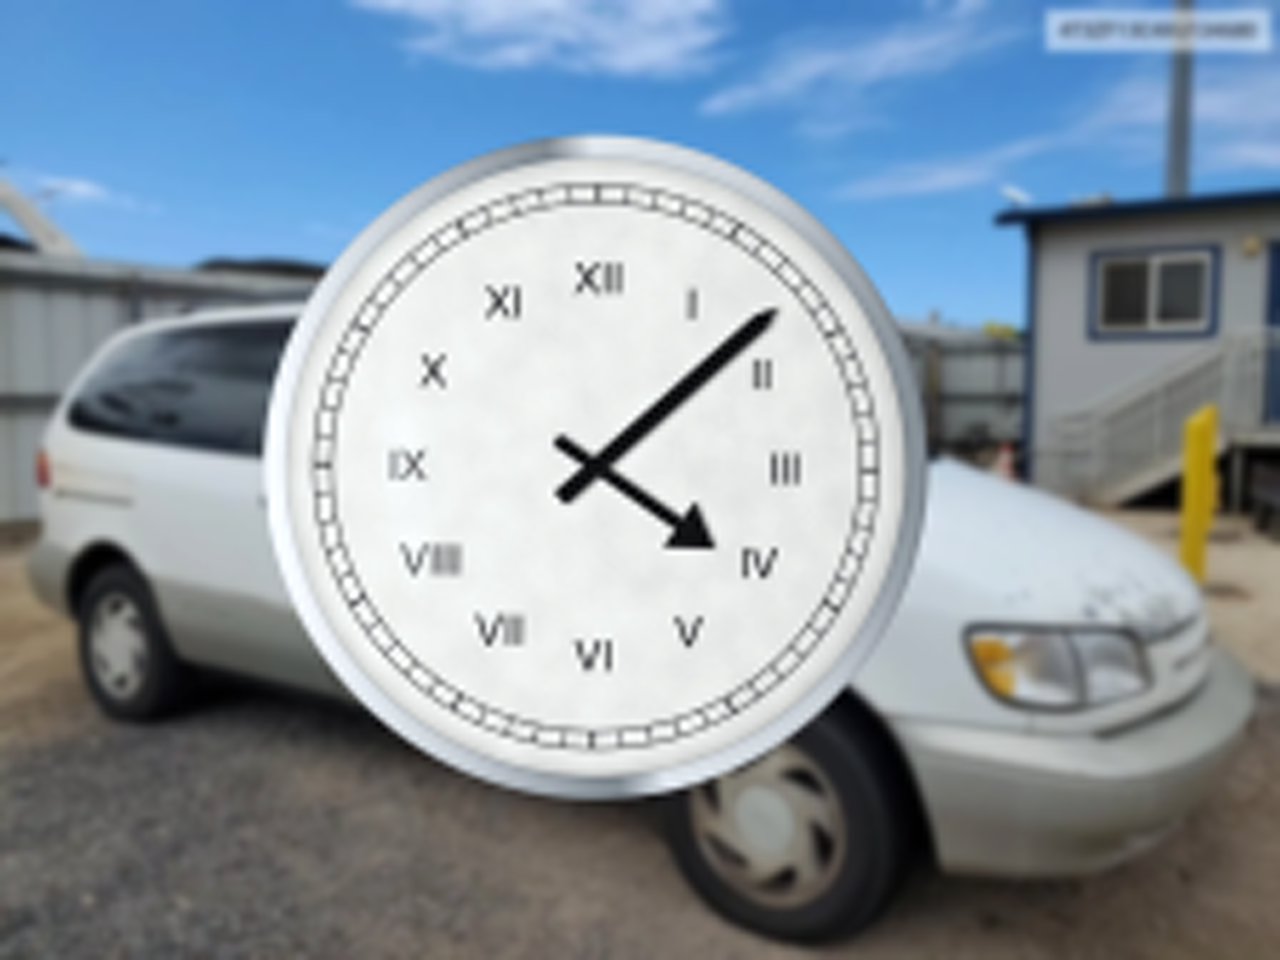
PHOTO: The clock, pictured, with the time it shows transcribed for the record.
4:08
